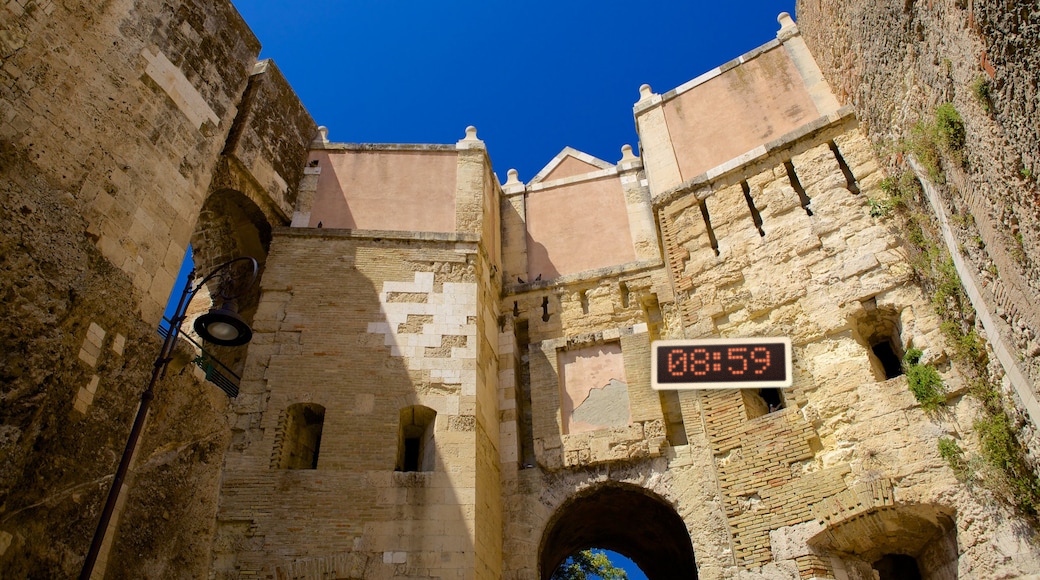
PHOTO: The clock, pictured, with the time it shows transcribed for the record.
8:59
